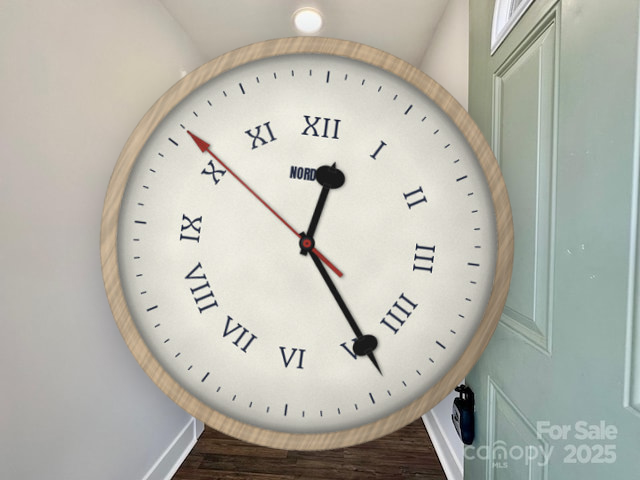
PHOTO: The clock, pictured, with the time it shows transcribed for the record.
12:23:51
